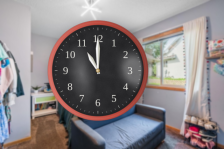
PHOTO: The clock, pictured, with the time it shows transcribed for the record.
11:00
